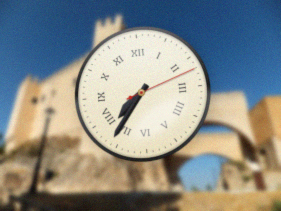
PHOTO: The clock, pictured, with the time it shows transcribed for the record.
7:36:12
